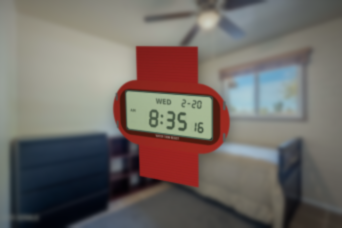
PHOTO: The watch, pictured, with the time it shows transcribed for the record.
8:35:16
